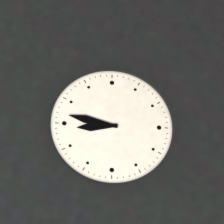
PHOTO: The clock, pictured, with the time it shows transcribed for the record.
8:47
